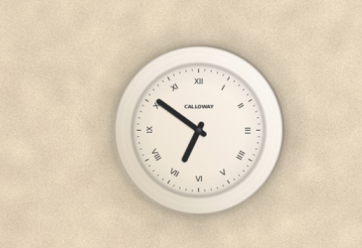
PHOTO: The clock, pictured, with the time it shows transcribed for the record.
6:51
